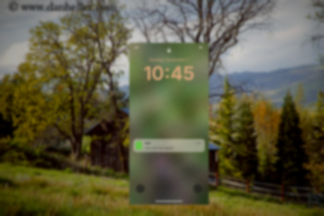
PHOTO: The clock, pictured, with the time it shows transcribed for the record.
10:45
